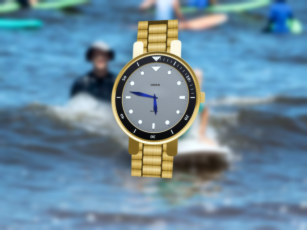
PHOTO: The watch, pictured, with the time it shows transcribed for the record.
5:47
